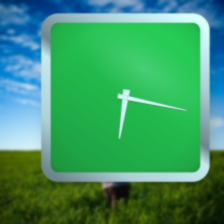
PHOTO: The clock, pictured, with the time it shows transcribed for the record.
6:17
